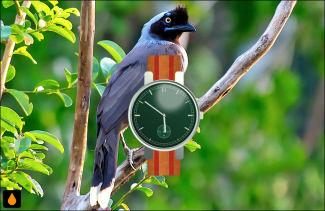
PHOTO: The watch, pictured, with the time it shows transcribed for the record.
5:51
